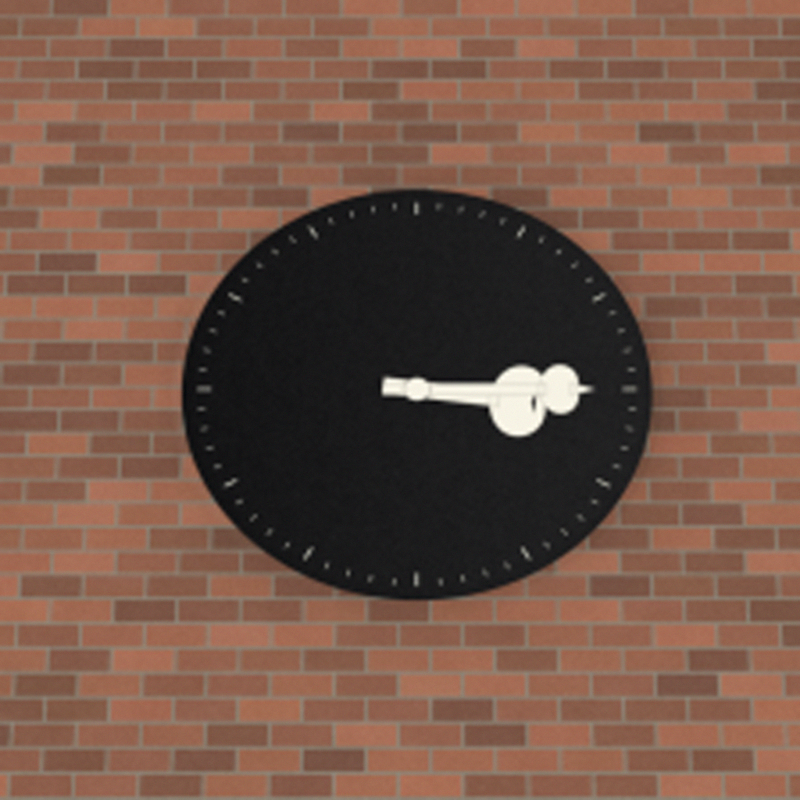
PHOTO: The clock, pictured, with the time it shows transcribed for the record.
3:15
